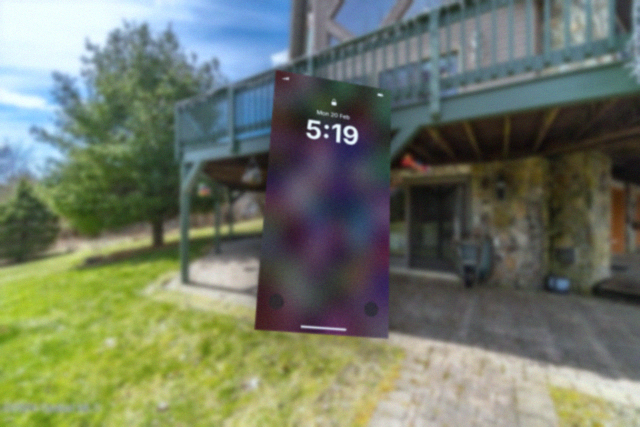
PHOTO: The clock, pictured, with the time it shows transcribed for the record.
5:19
